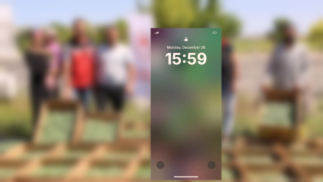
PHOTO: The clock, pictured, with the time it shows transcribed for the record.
15:59
